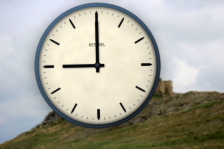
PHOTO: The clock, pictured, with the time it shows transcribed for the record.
9:00
